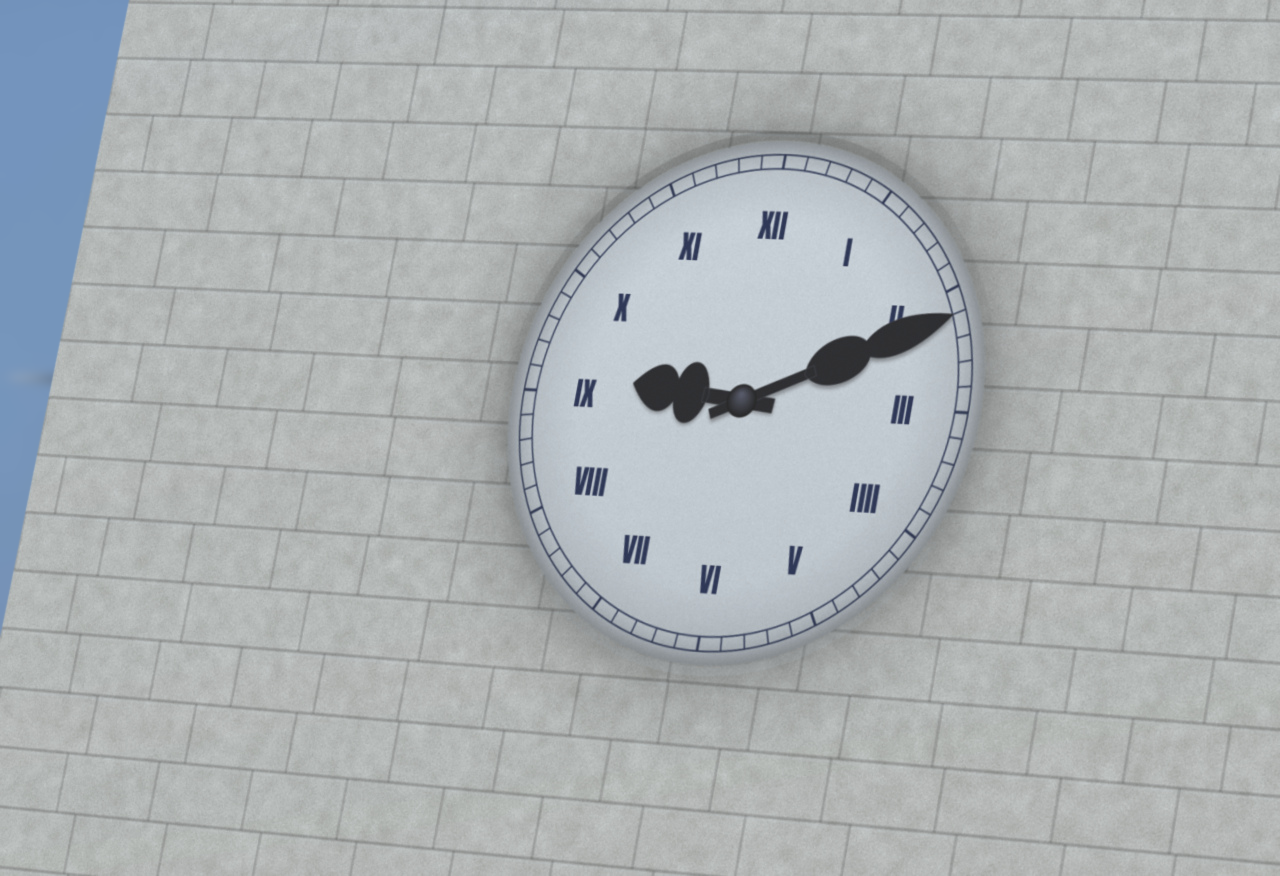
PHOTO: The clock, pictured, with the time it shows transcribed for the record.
9:11
